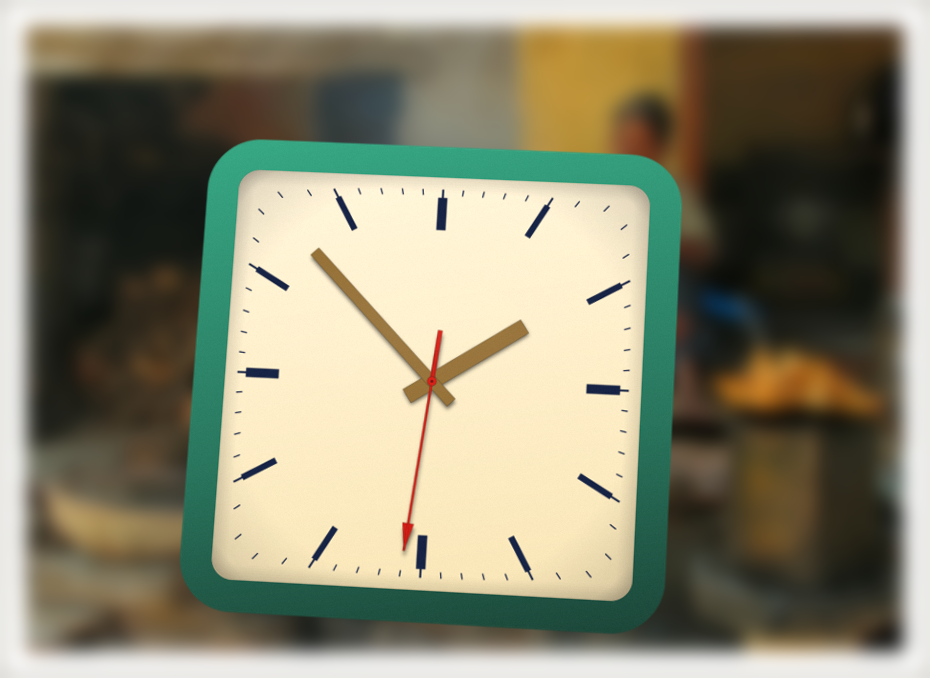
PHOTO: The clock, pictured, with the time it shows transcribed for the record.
1:52:31
